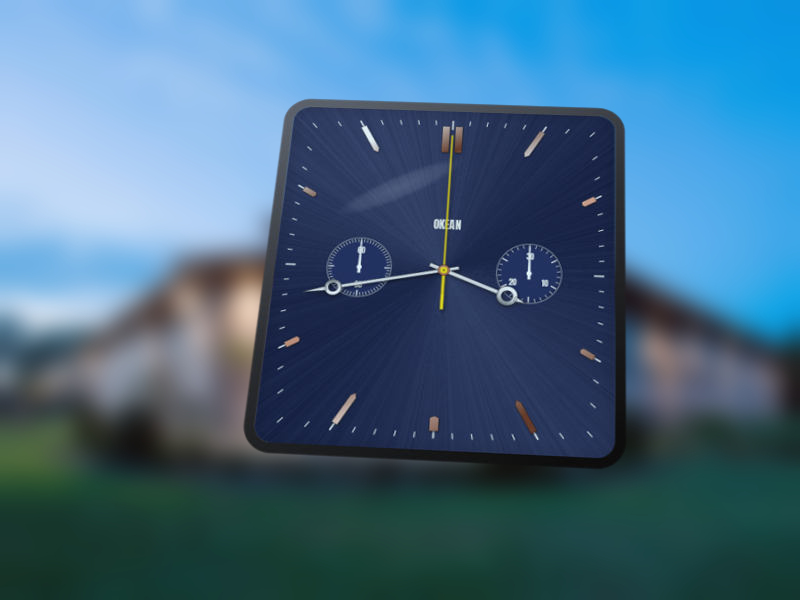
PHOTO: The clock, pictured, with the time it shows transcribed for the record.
3:43
